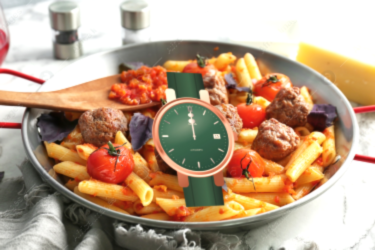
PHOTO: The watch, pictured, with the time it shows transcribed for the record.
12:00
